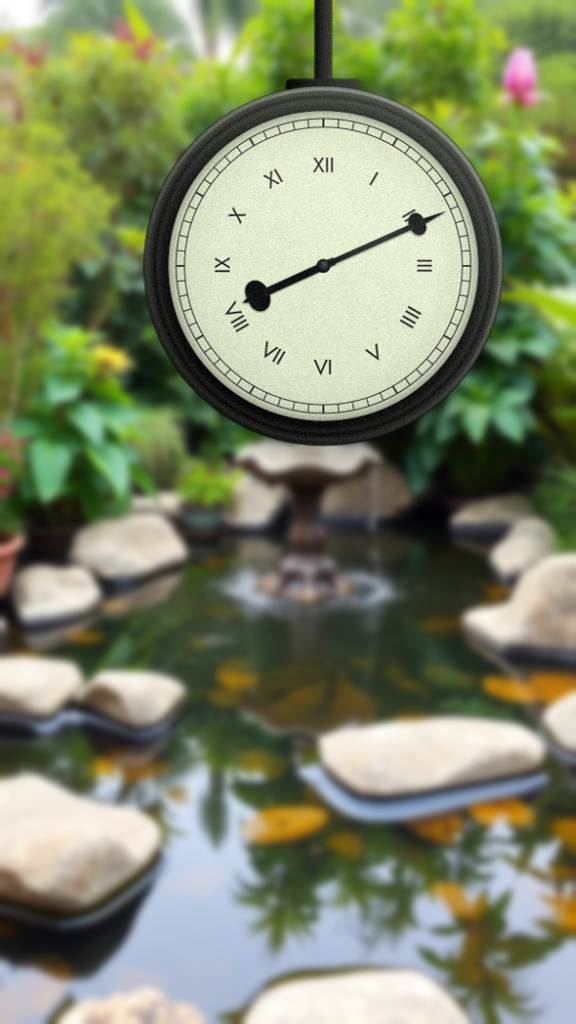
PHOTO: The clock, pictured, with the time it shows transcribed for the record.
8:11
